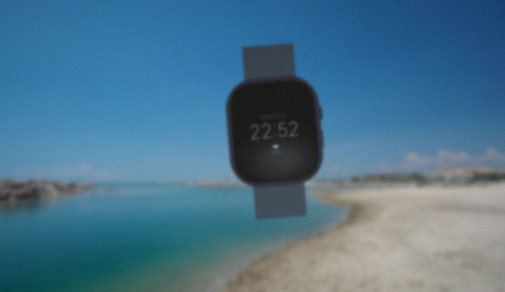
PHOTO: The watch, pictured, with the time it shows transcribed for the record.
22:52
